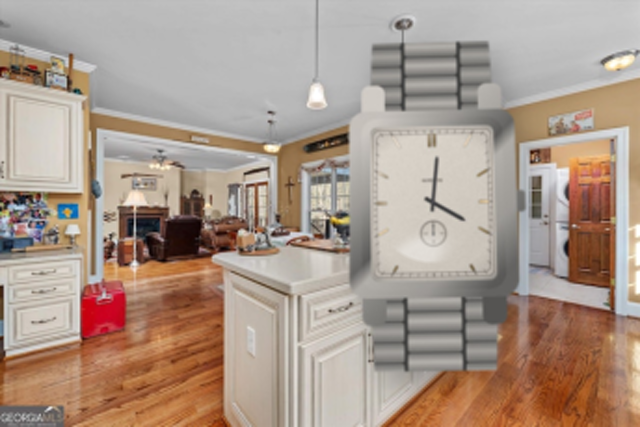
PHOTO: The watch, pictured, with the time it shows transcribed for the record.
4:01
